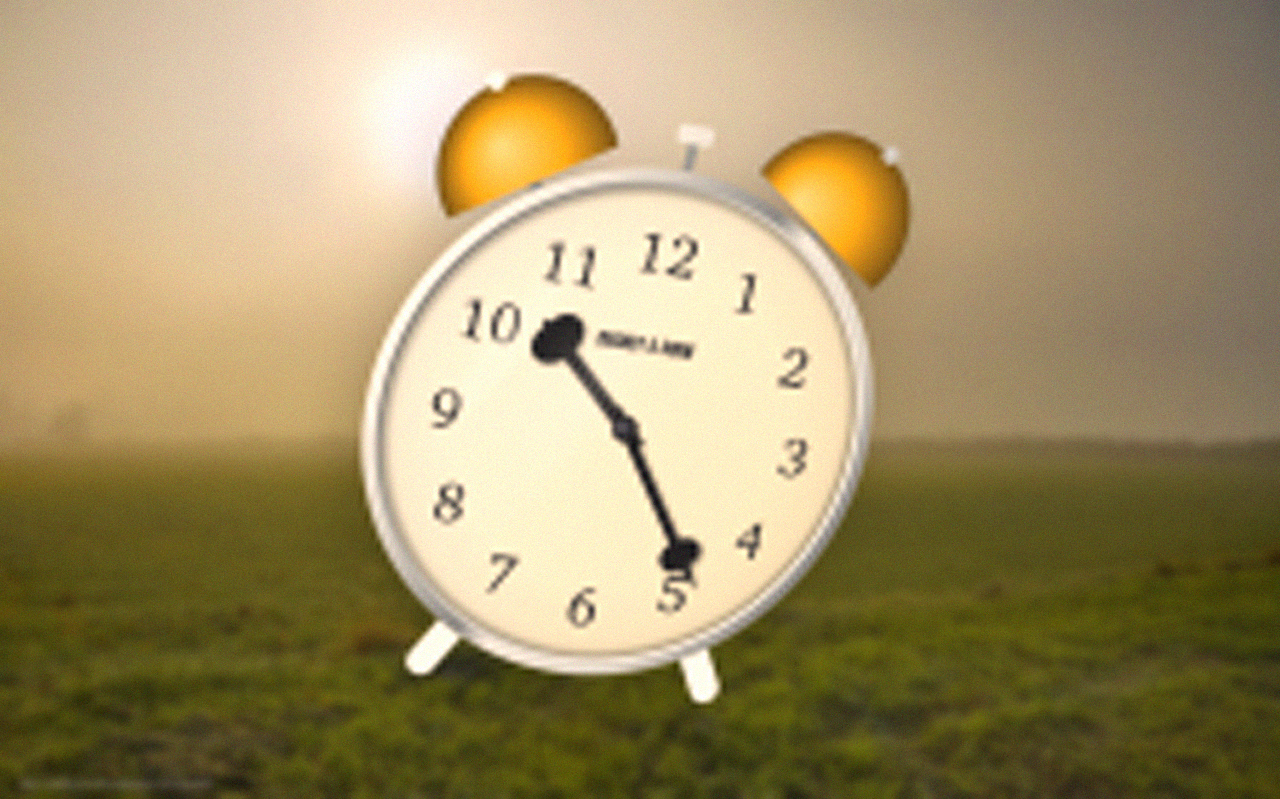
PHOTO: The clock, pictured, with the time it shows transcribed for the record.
10:24
